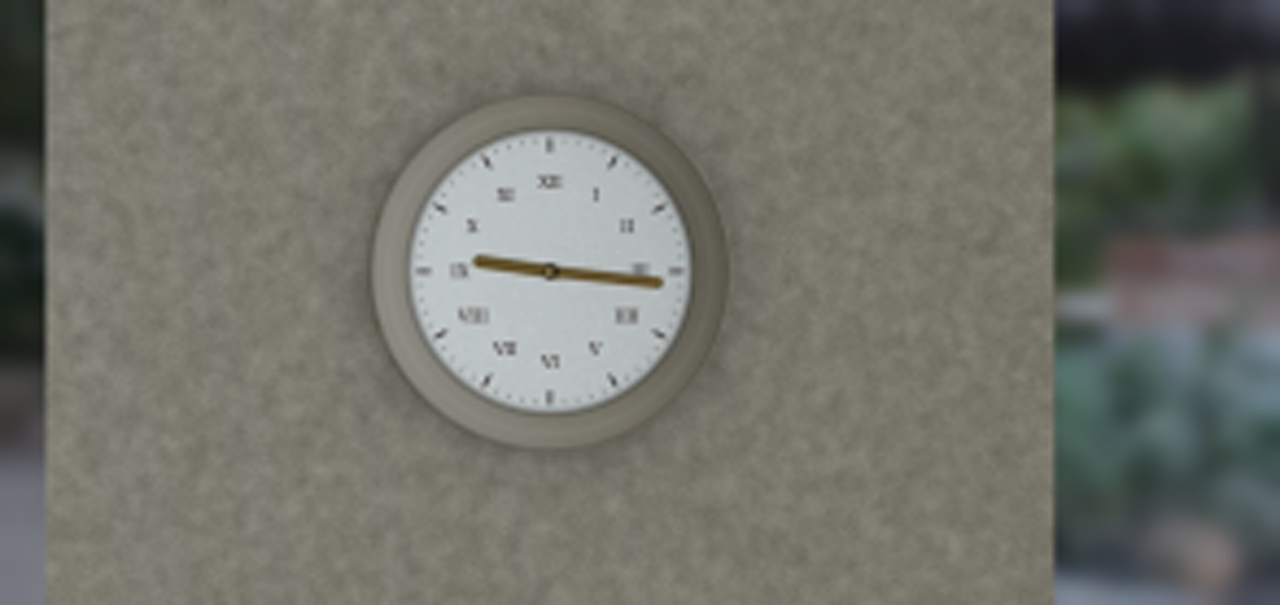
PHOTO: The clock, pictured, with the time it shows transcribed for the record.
9:16
